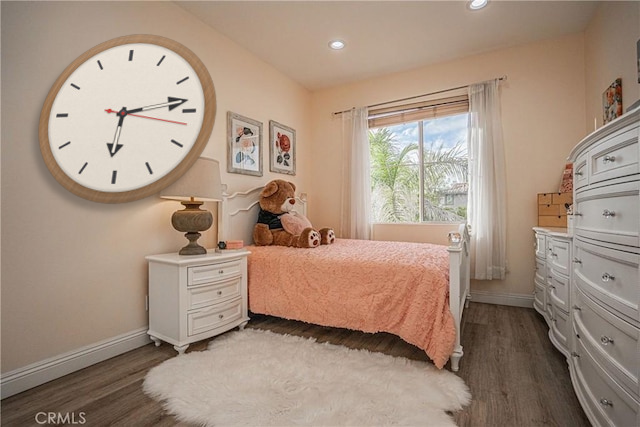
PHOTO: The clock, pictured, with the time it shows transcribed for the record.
6:13:17
